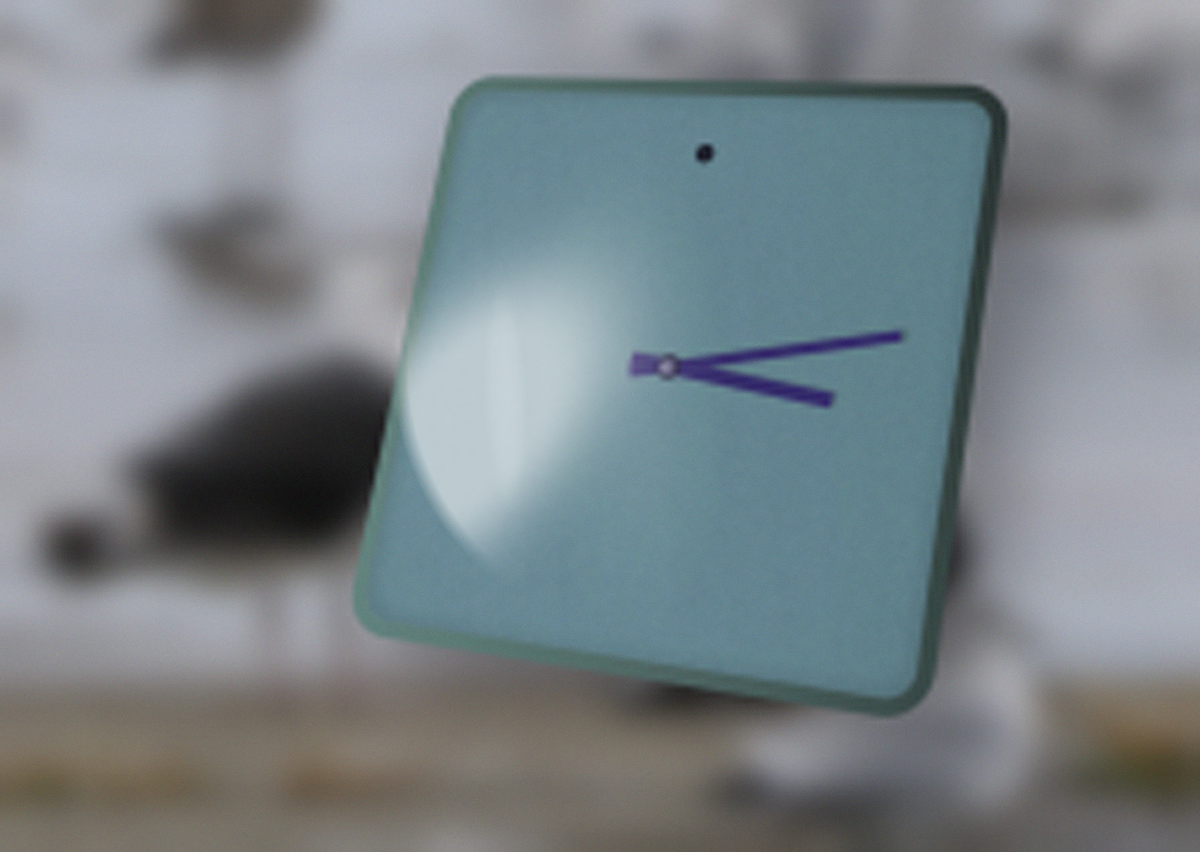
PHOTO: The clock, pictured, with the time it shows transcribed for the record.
3:13
